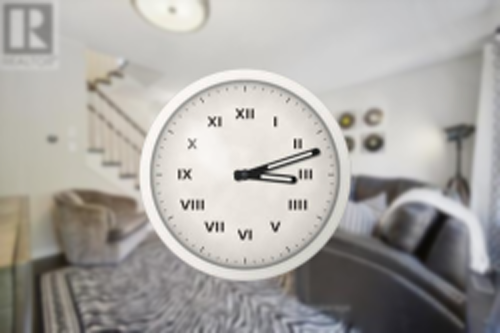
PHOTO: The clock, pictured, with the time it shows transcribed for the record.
3:12
